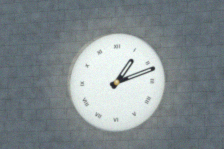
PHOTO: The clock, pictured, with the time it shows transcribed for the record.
1:12
